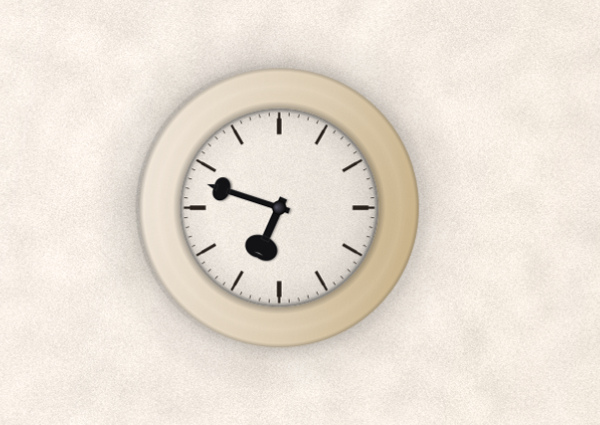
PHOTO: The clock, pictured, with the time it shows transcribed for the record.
6:48
